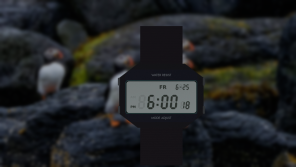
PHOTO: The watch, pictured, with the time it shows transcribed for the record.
6:00:18
